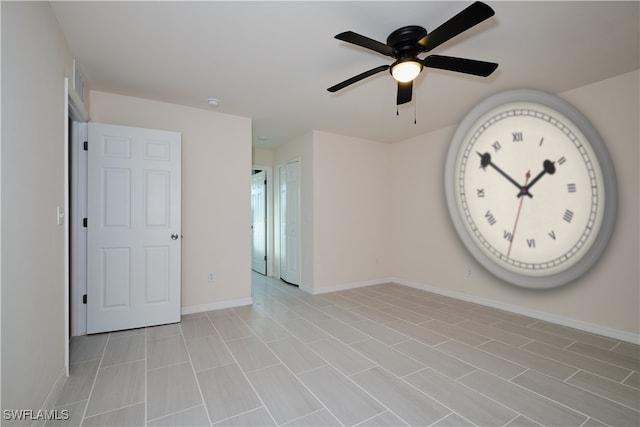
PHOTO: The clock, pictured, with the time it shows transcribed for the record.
1:51:34
